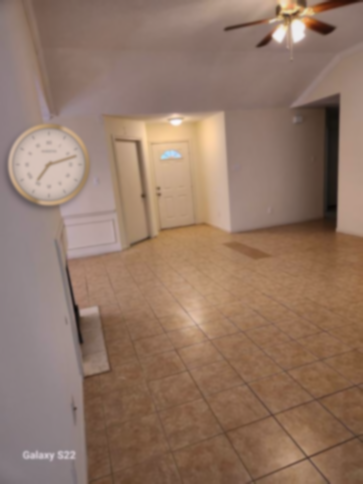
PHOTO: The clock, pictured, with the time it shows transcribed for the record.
7:12
